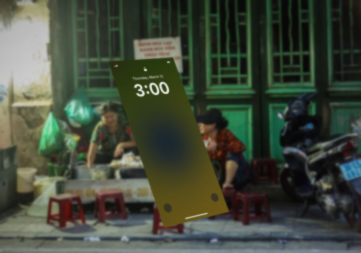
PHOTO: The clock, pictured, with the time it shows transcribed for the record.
3:00
